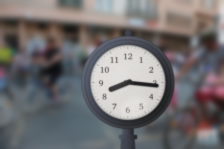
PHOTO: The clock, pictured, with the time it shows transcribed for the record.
8:16
